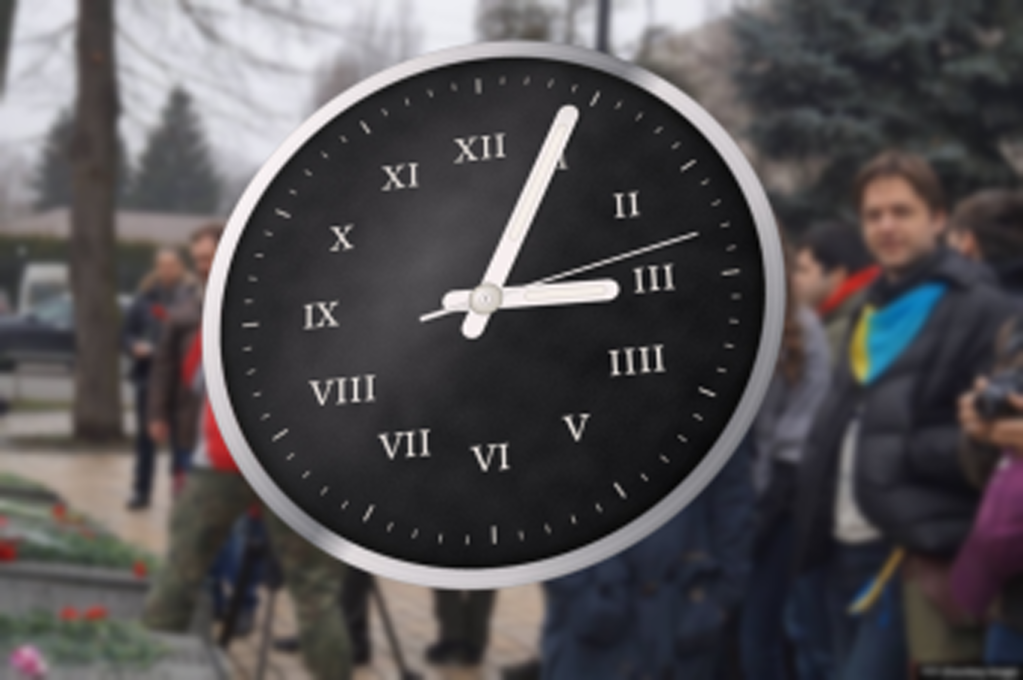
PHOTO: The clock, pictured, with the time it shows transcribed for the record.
3:04:13
